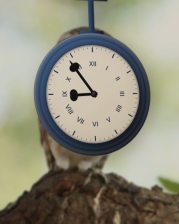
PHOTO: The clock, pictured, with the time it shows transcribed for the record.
8:54
